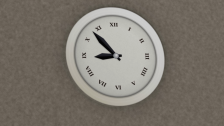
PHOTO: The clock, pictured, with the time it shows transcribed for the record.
8:53
